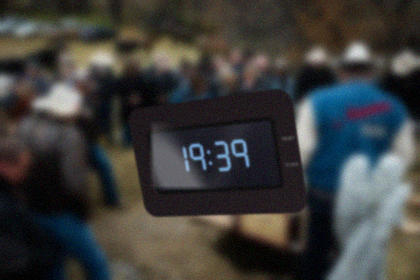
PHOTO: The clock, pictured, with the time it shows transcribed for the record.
19:39
